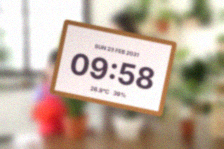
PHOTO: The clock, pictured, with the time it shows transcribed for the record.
9:58
